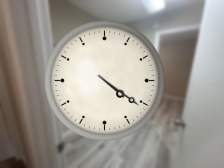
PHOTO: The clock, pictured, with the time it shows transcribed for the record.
4:21
